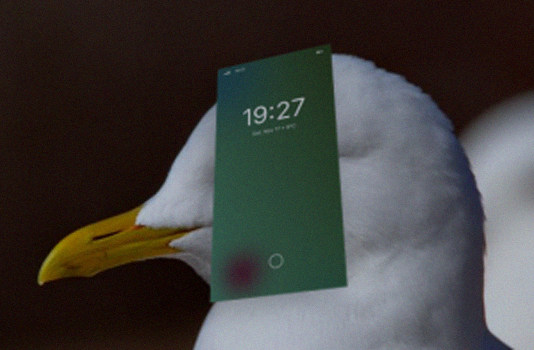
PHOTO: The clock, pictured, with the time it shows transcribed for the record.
19:27
